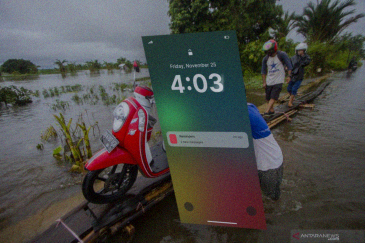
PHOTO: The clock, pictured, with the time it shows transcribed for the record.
4:03
